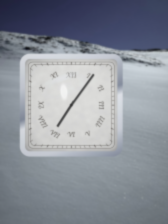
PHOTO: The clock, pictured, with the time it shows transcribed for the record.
7:06
